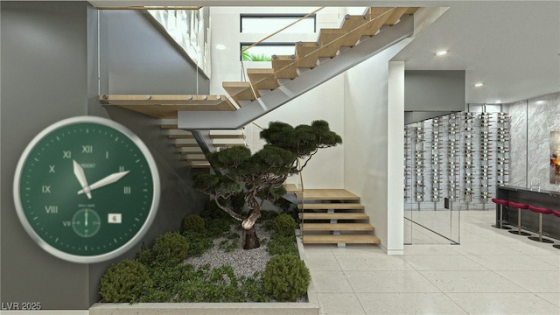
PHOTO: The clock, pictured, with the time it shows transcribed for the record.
11:11
